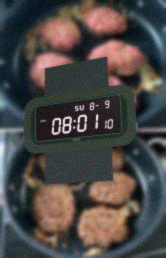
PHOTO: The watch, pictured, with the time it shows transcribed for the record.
8:01
